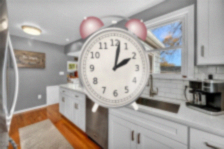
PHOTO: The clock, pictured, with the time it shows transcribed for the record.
2:02
